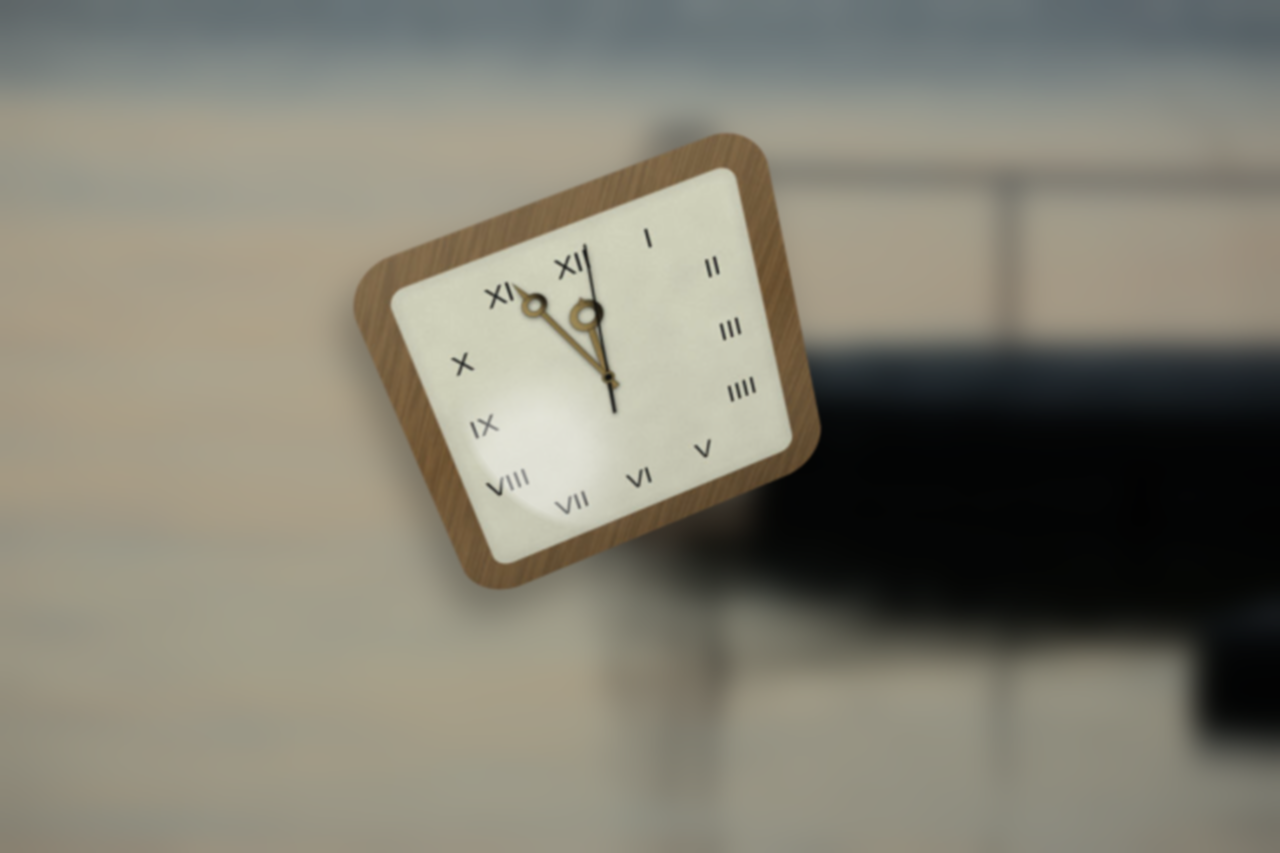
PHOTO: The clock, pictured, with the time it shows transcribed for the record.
11:56:01
